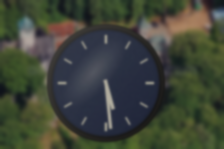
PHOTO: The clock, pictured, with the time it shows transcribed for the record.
5:29
